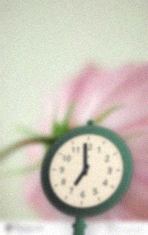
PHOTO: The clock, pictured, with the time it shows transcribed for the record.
6:59
